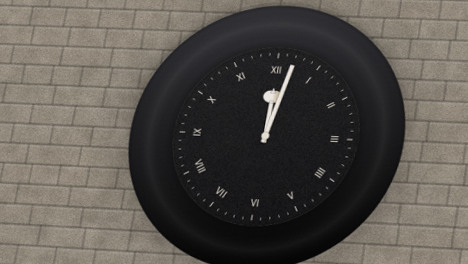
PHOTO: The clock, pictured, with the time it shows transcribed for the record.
12:02
